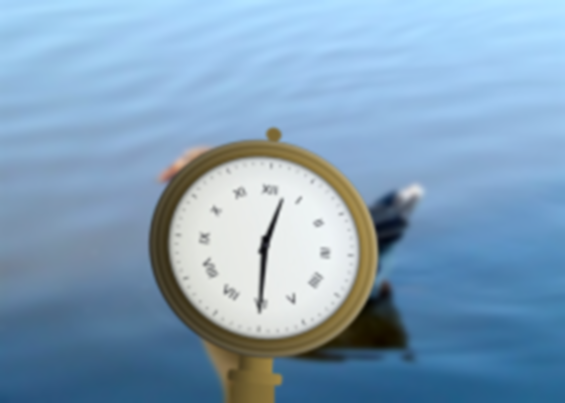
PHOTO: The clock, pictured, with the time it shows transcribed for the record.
12:30
